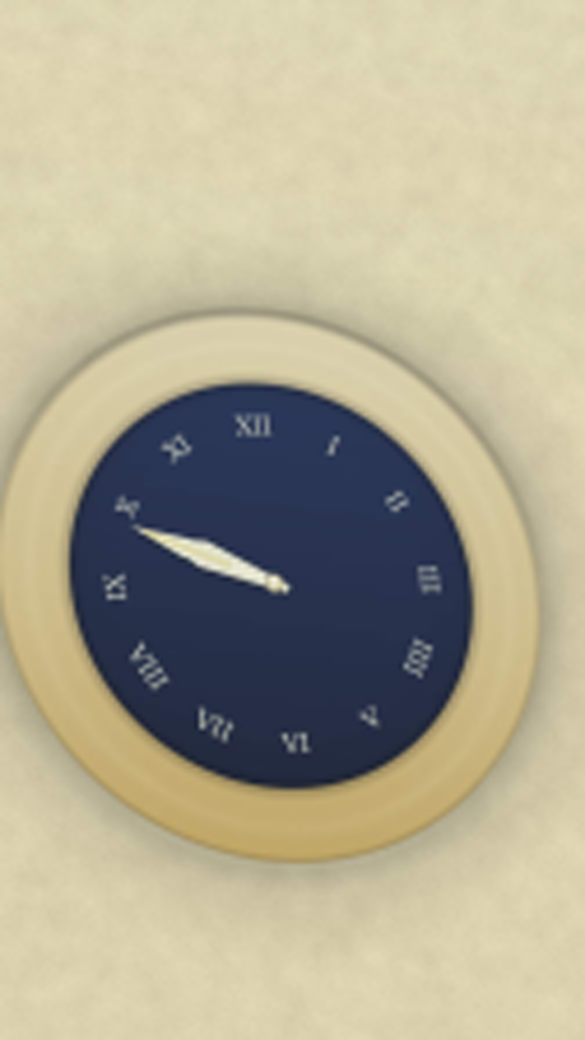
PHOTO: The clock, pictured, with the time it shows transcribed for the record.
9:49
